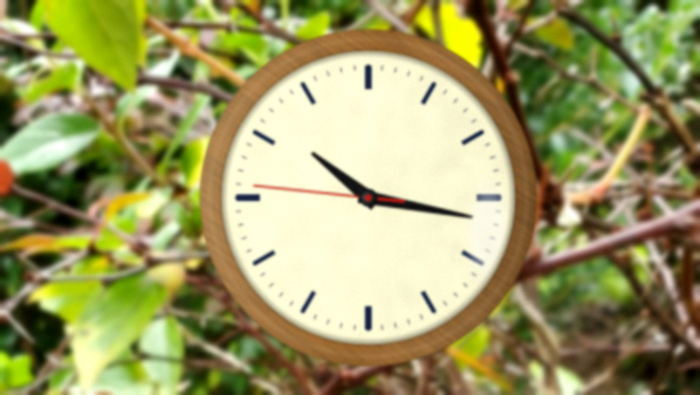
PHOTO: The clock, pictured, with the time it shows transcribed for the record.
10:16:46
